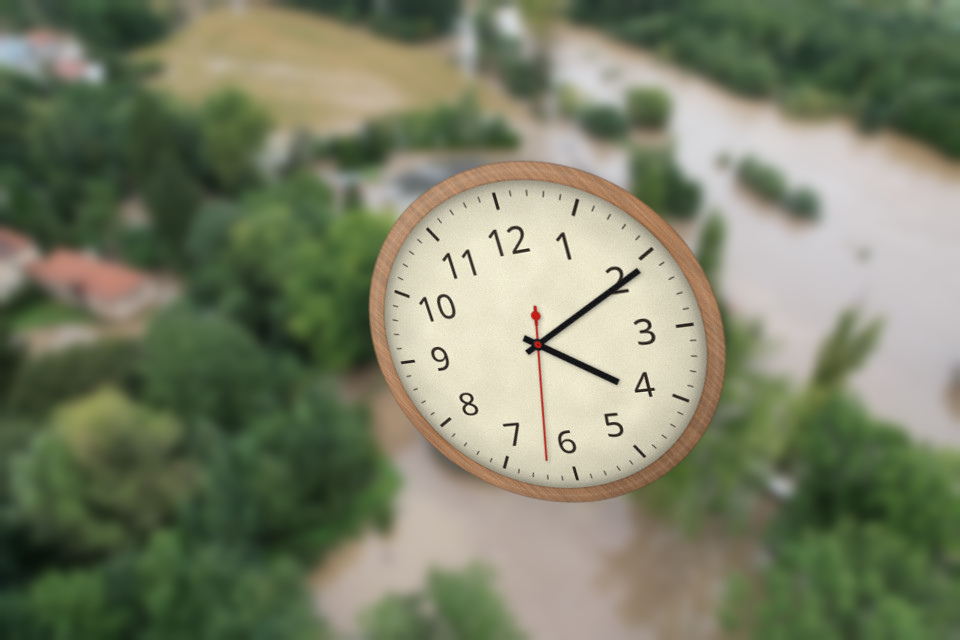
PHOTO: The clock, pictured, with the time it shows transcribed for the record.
4:10:32
